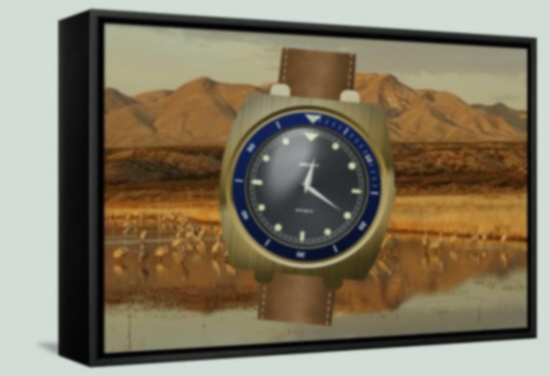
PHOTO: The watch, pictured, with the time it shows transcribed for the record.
12:20
